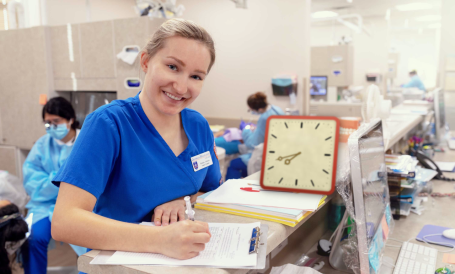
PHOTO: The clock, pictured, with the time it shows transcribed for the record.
7:42
